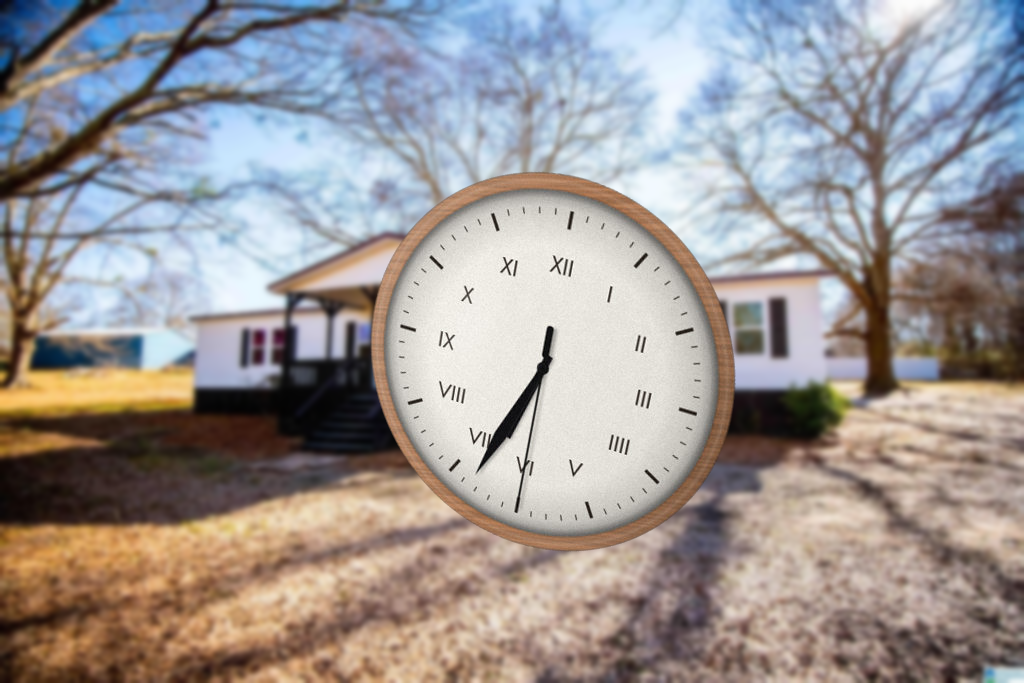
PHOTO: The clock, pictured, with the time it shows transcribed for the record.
6:33:30
